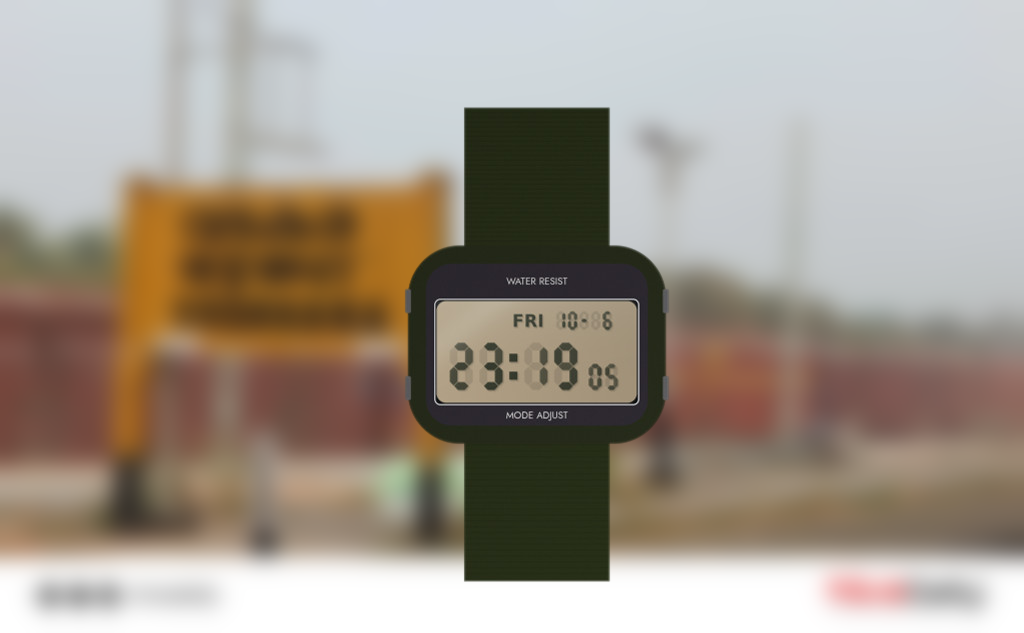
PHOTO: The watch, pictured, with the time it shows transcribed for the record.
23:19:05
